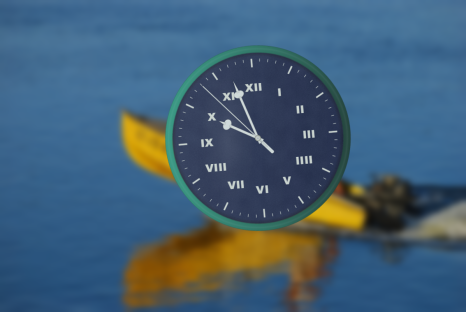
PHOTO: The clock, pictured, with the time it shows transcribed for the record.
9:56:53
